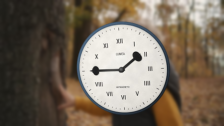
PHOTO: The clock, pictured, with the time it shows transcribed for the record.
1:45
